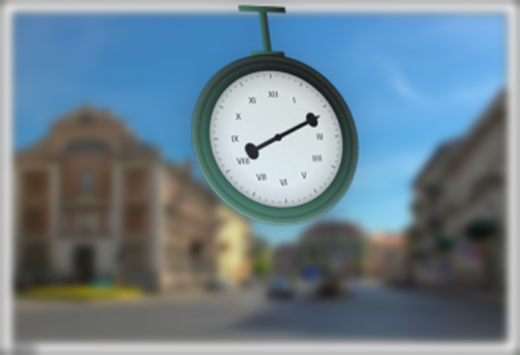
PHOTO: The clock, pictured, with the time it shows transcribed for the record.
8:11
